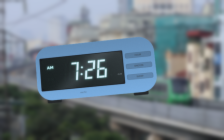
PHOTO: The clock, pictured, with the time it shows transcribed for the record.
7:26
